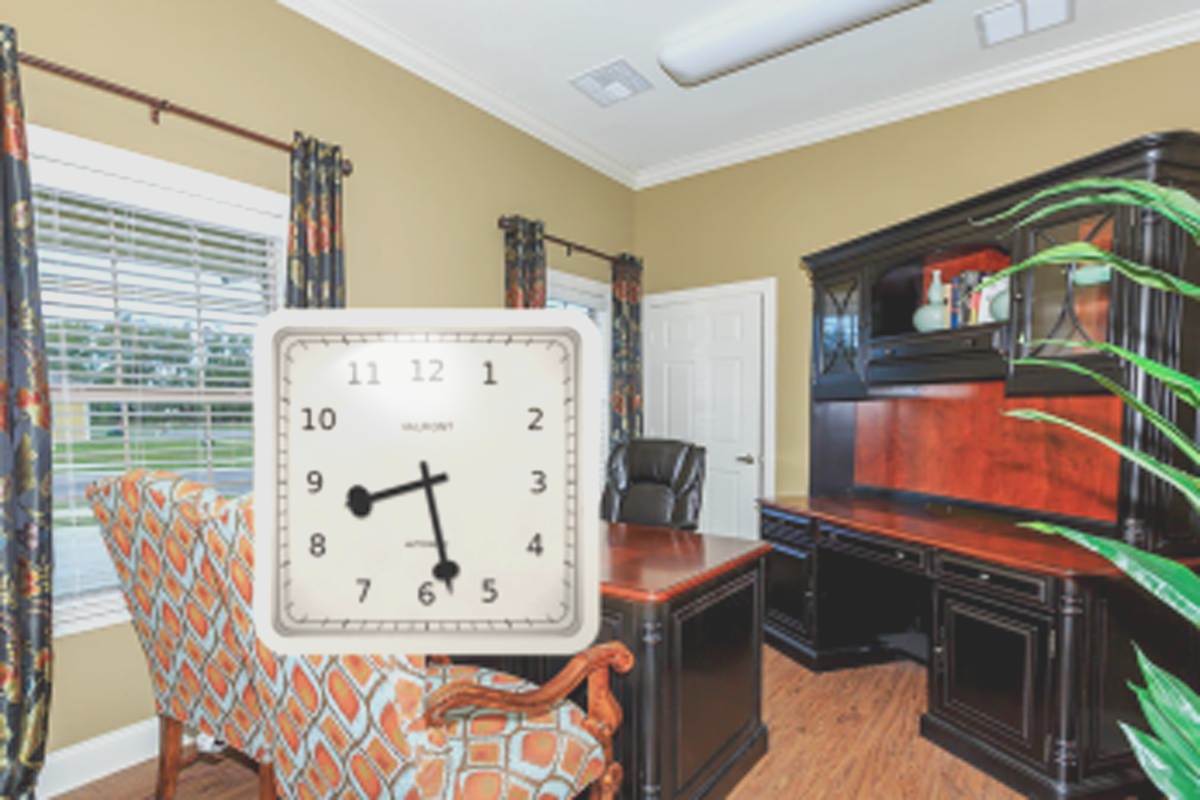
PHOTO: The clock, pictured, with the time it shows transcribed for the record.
8:28
